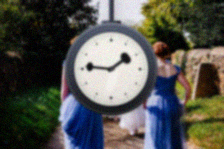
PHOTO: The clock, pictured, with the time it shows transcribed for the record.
1:46
